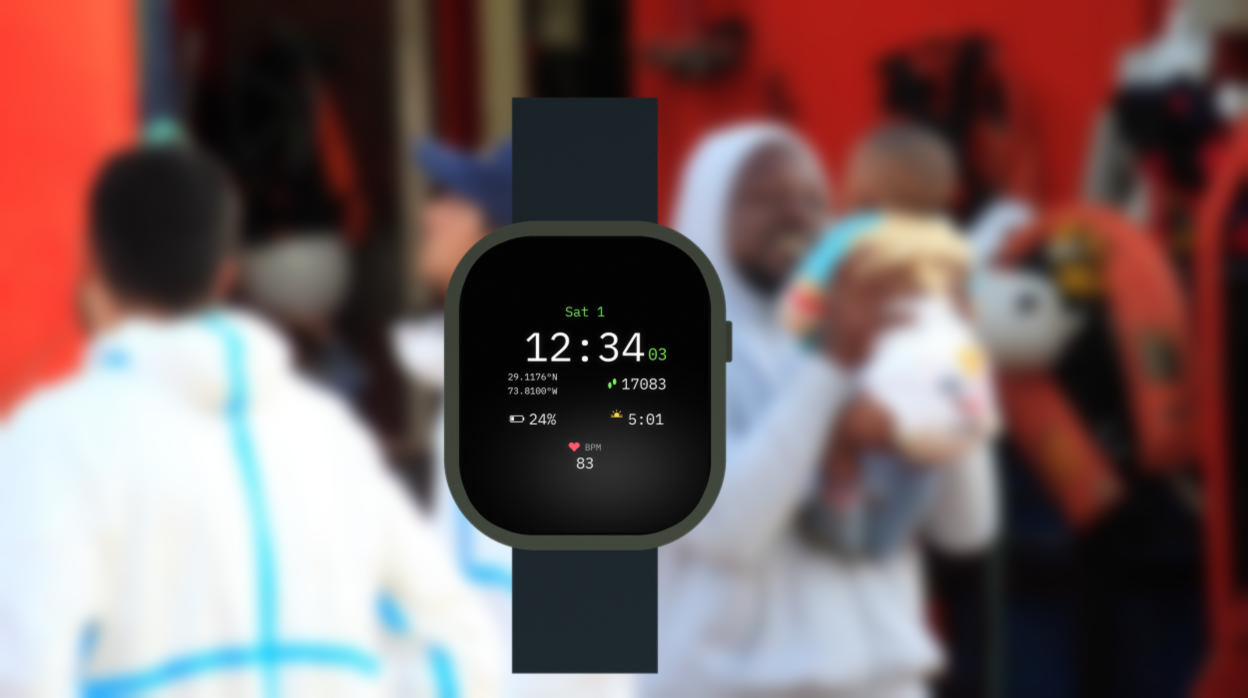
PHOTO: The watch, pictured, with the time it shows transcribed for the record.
12:34:03
